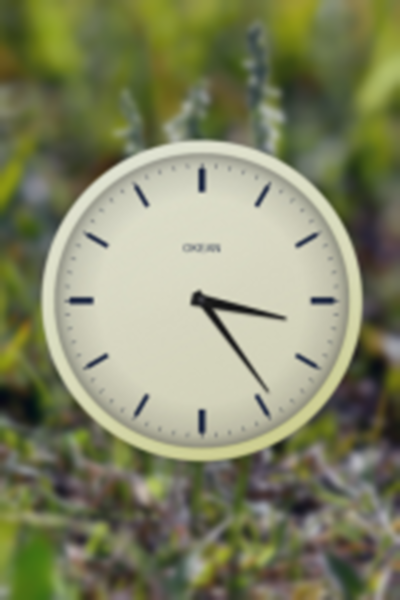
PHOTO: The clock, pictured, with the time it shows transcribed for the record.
3:24
